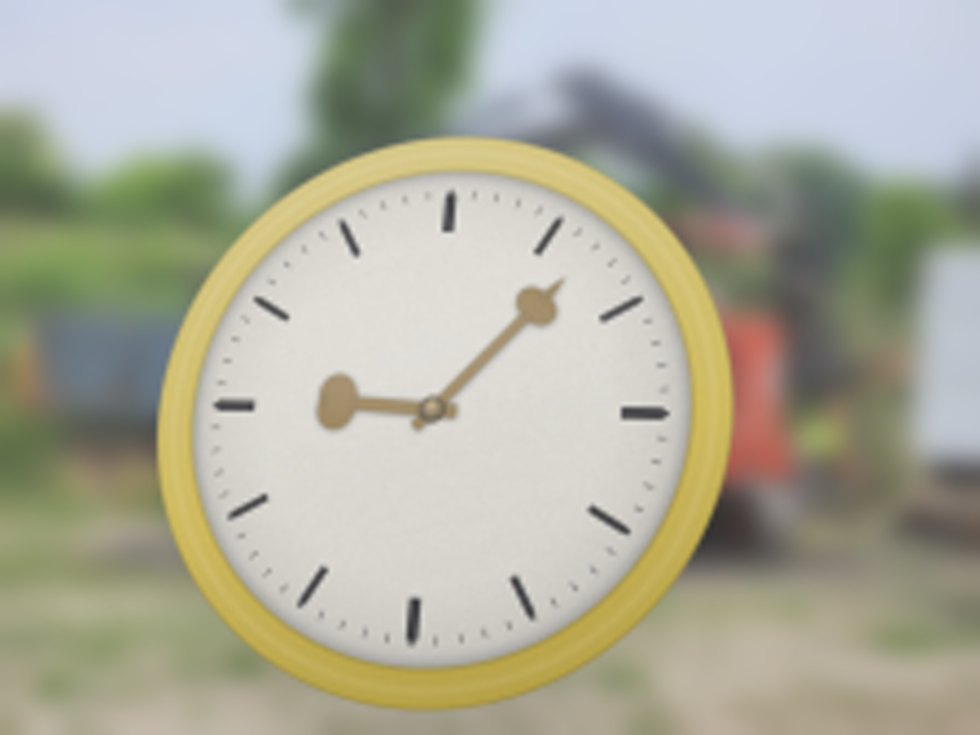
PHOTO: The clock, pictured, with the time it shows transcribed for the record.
9:07
